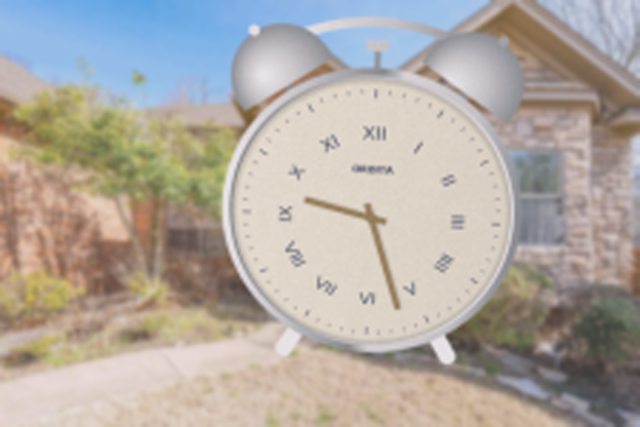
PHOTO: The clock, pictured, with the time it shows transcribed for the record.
9:27
